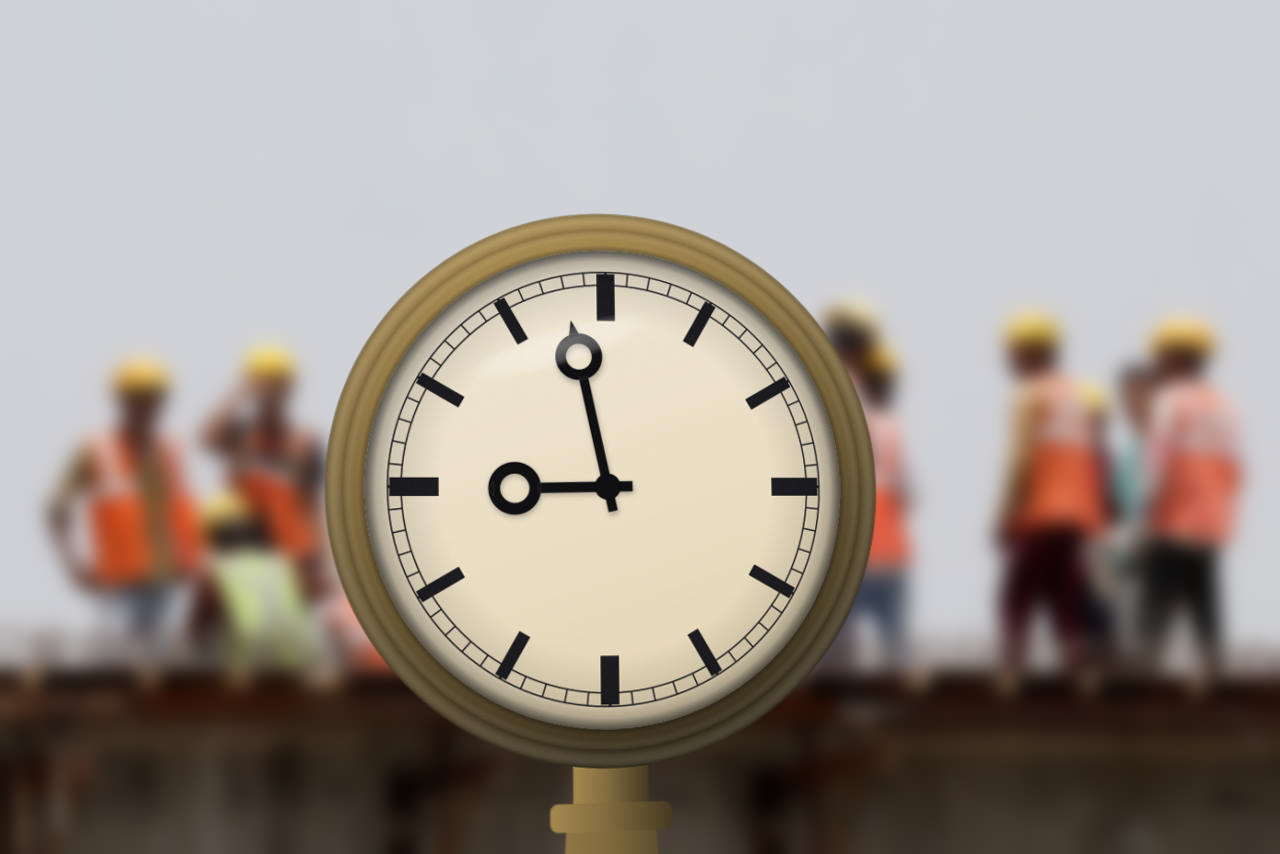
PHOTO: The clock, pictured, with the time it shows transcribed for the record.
8:58
